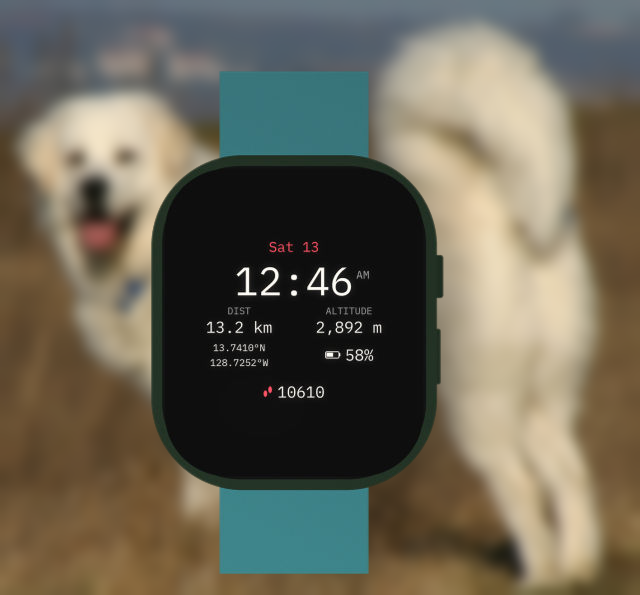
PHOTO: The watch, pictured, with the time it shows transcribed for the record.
12:46
